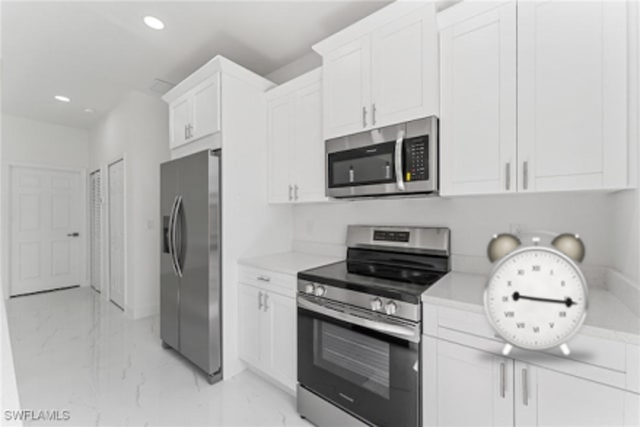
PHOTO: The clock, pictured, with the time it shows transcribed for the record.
9:16
